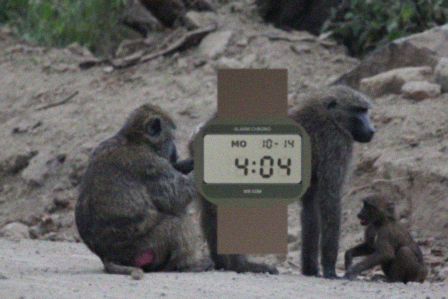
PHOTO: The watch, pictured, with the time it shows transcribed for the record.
4:04
